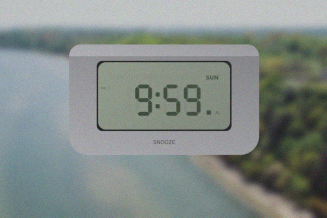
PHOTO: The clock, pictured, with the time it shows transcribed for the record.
9:59
